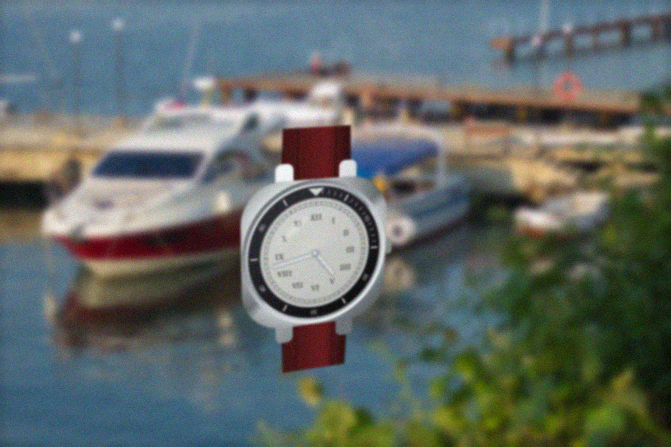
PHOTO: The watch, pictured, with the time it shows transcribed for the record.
4:43
